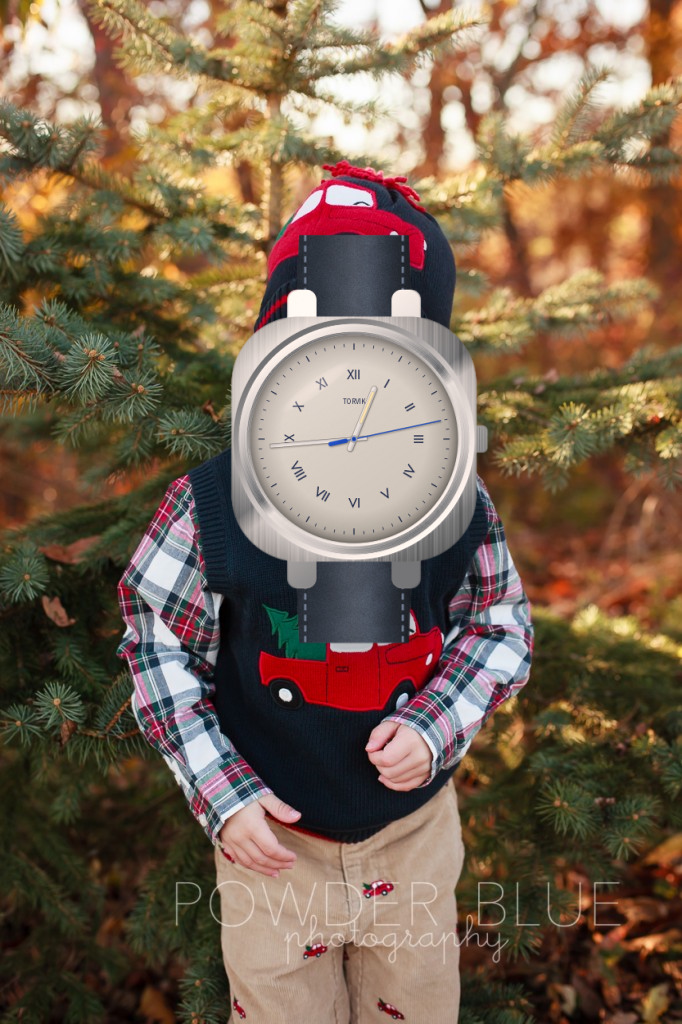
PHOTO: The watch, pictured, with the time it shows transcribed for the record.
12:44:13
